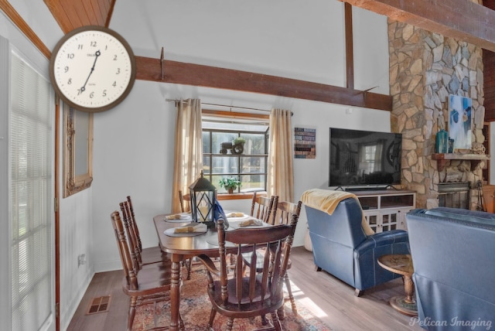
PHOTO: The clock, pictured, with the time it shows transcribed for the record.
12:34
